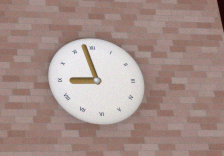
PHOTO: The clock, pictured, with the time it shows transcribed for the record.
8:58
